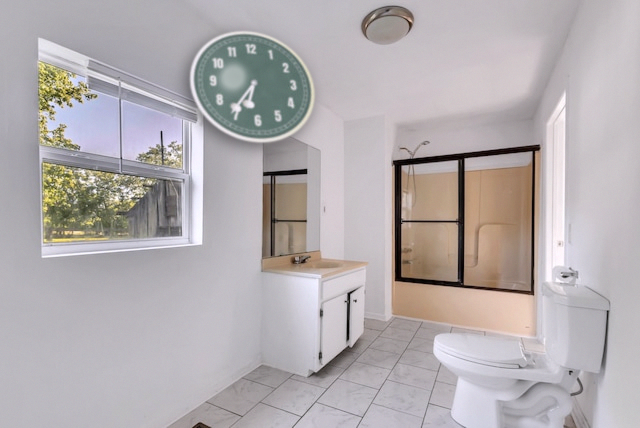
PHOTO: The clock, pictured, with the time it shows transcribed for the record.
6:36
